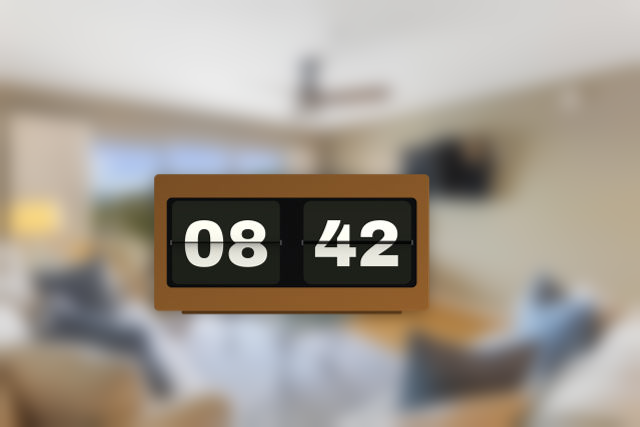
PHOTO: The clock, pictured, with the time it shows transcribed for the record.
8:42
